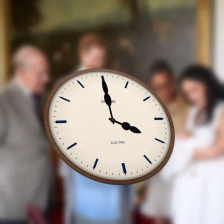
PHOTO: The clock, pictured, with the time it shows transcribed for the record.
4:00
